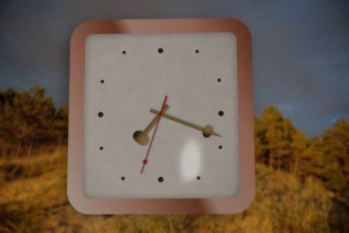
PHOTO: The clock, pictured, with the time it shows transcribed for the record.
7:18:33
